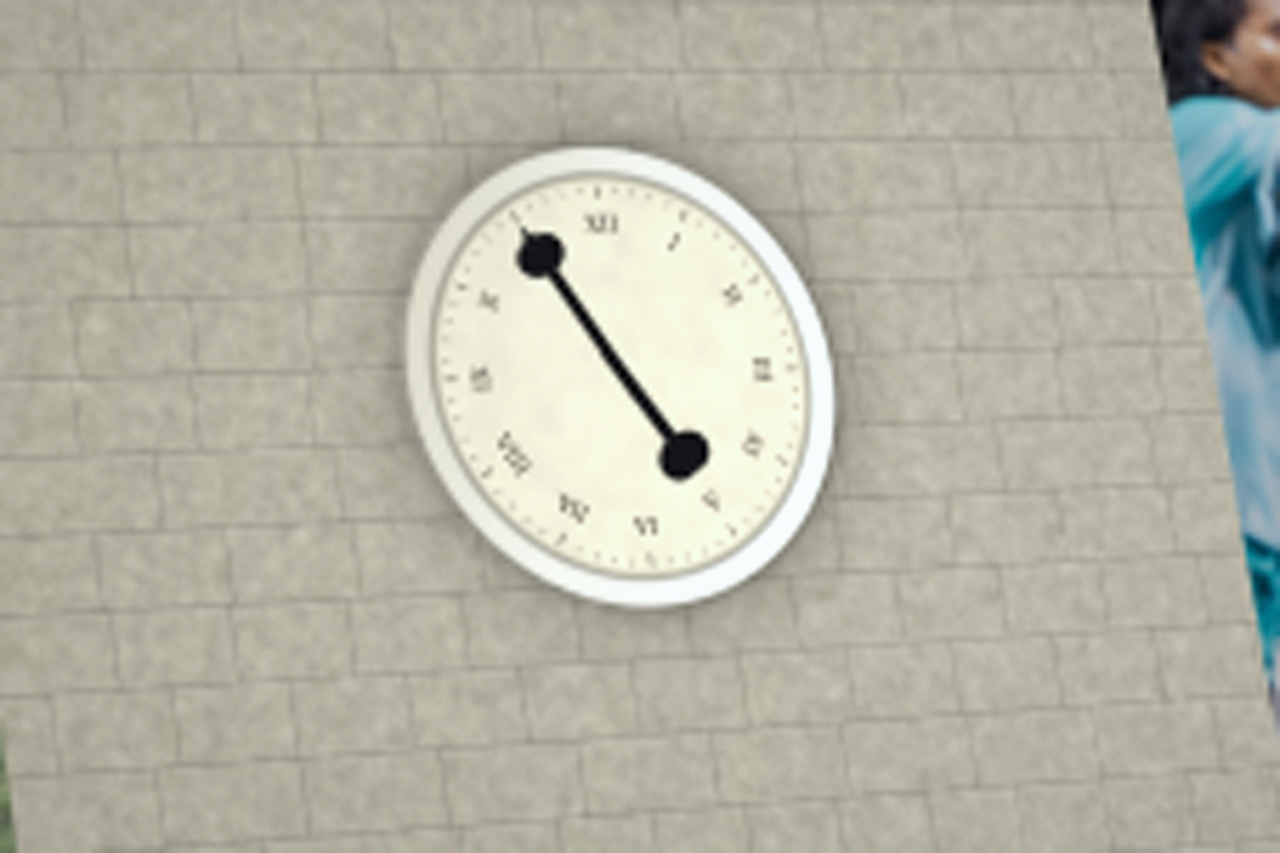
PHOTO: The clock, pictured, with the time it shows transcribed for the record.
4:55
